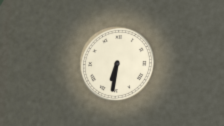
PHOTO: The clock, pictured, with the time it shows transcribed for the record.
6:31
